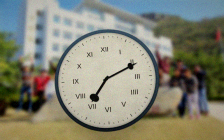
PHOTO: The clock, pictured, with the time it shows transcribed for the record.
7:11
